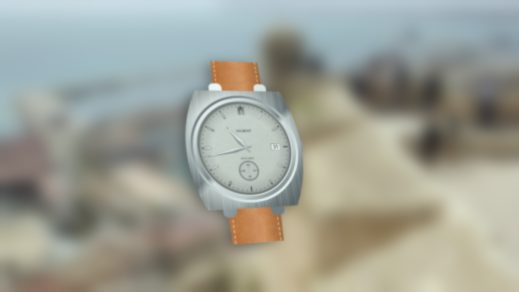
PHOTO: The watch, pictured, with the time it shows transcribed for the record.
10:43
